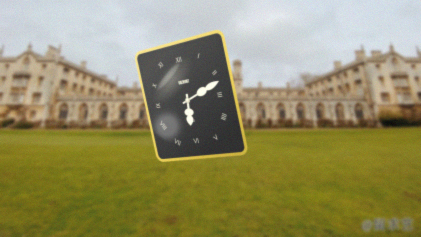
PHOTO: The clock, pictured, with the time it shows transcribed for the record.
6:12
